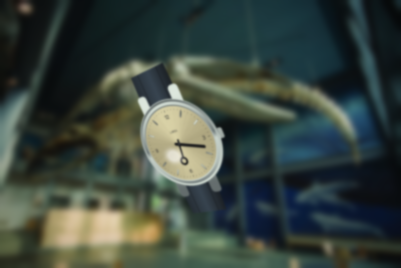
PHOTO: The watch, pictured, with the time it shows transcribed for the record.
6:18
